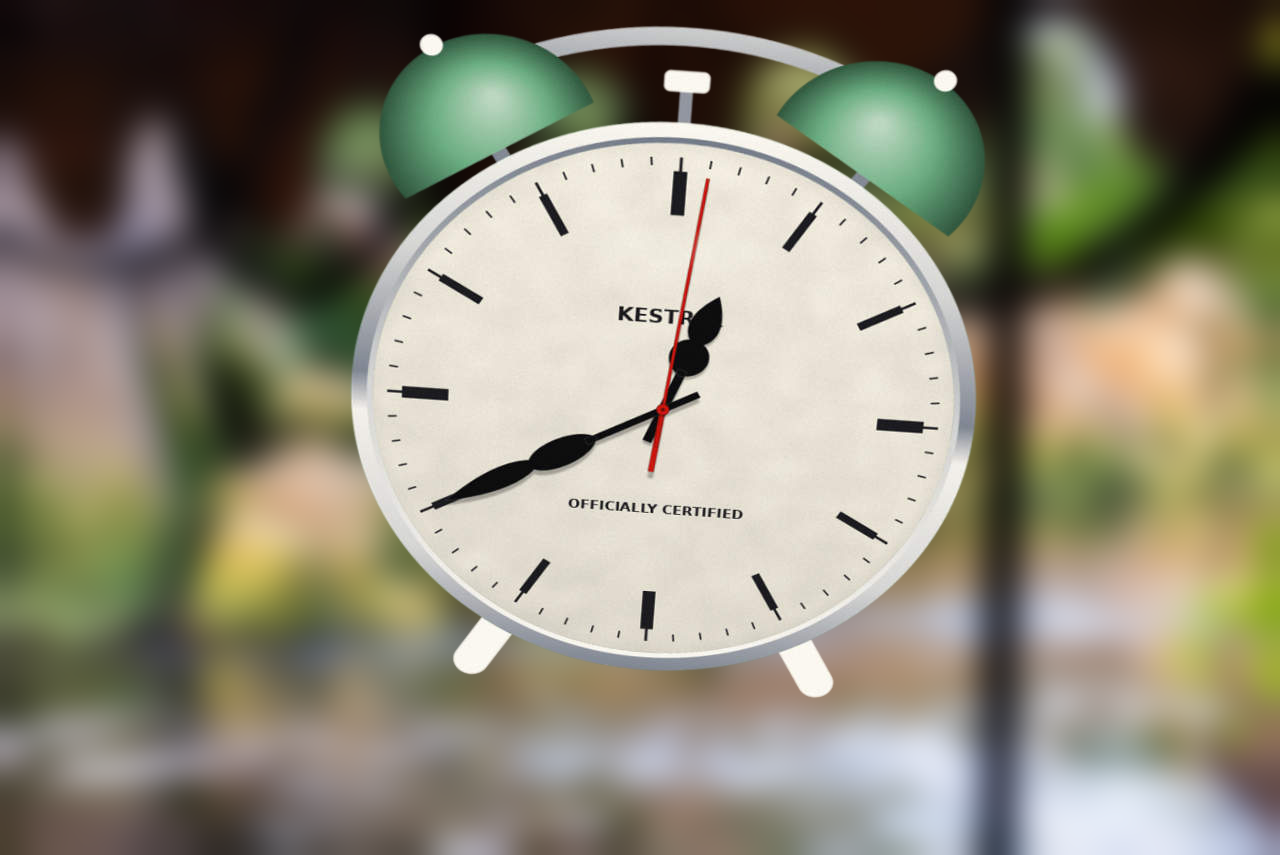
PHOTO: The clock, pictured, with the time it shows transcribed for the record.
12:40:01
